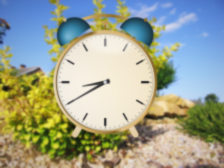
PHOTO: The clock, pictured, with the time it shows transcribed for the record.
8:40
